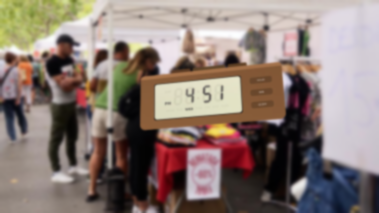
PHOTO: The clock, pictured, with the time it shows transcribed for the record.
4:51
